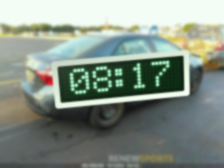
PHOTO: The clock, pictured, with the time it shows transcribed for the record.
8:17
